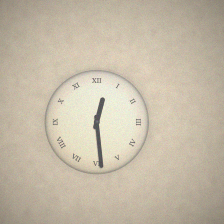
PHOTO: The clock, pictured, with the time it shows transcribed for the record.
12:29
